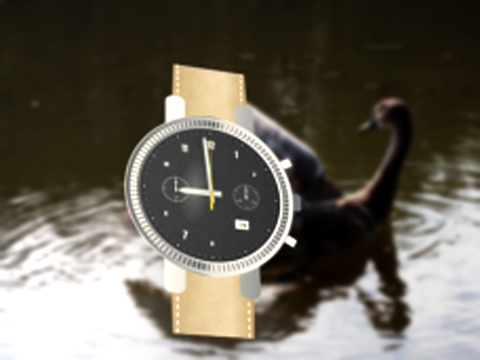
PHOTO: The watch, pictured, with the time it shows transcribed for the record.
8:59
